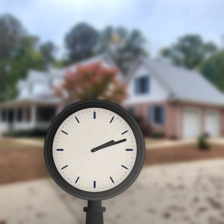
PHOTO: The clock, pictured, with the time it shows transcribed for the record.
2:12
